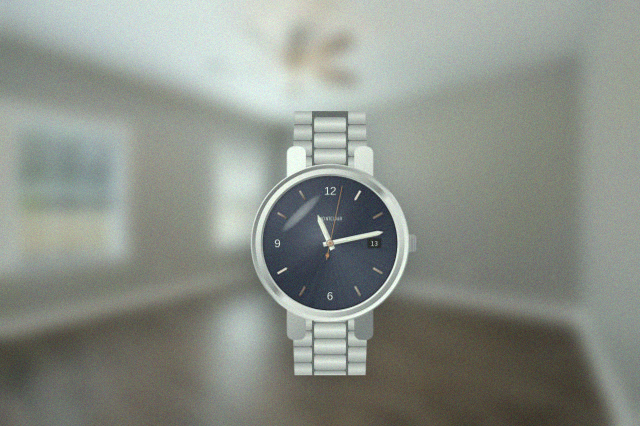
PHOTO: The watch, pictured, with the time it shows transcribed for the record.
11:13:02
